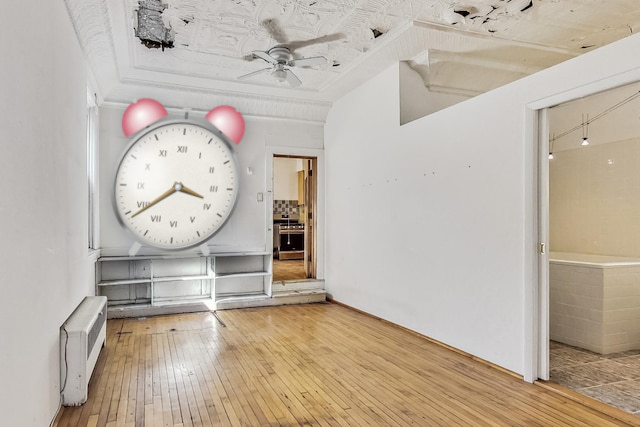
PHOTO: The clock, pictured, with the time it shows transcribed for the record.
3:39
